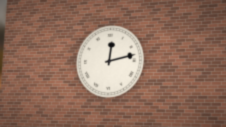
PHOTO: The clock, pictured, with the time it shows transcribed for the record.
12:13
